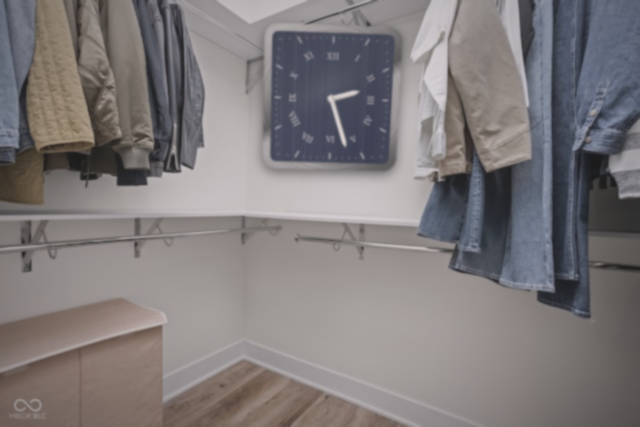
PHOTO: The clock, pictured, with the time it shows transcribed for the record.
2:27
